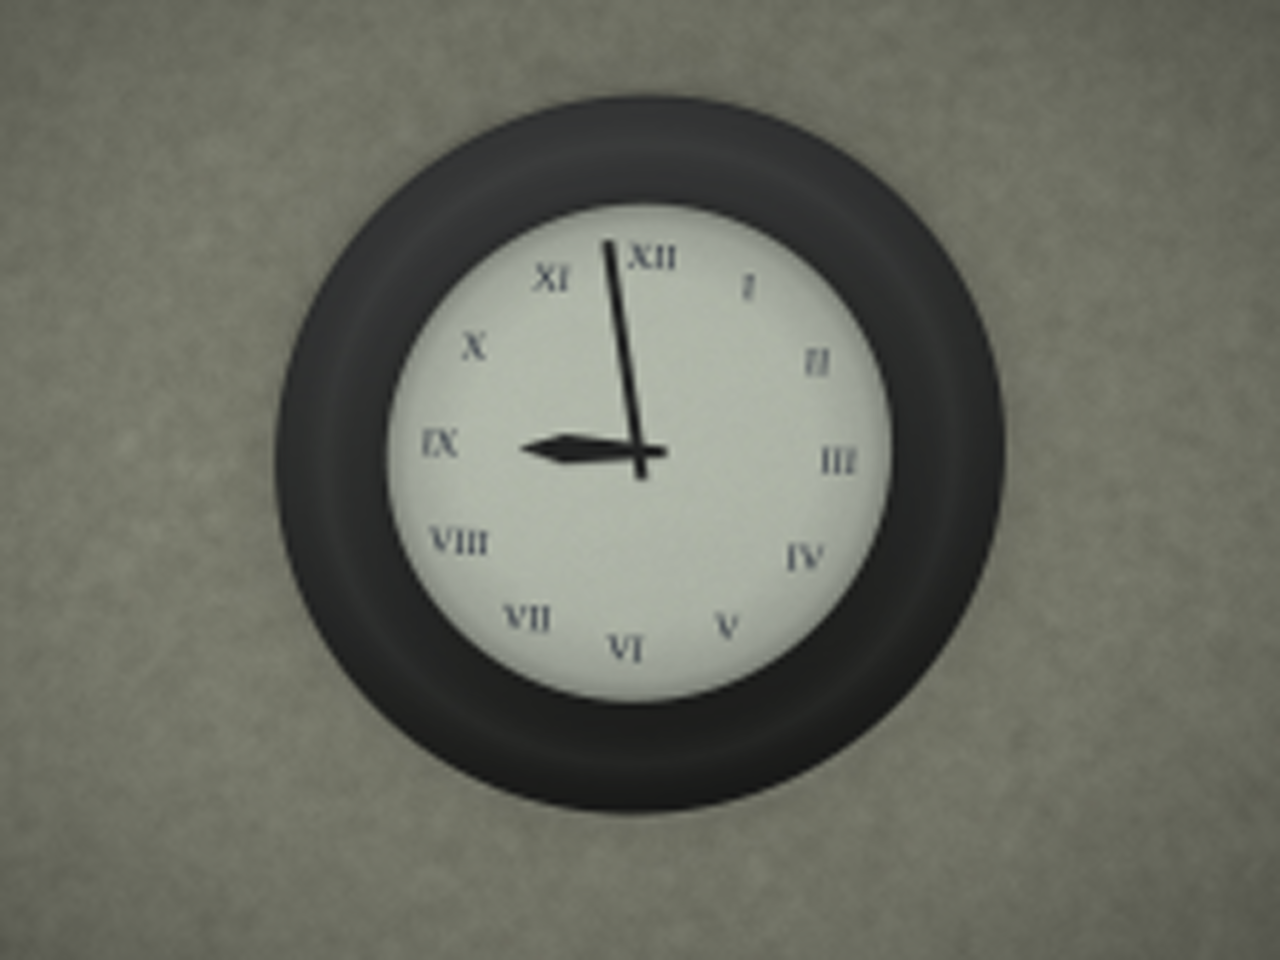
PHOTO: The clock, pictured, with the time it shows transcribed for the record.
8:58
